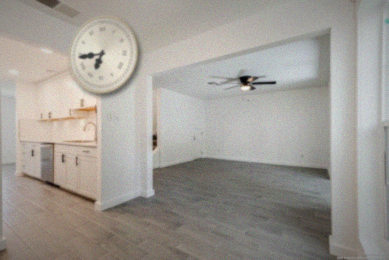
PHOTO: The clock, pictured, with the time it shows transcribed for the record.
6:44
